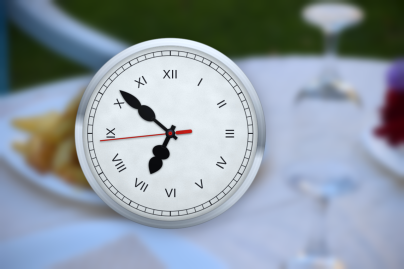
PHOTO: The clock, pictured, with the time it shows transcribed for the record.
6:51:44
